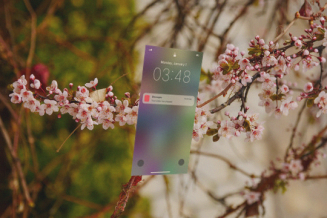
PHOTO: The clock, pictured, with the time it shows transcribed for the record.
3:48
